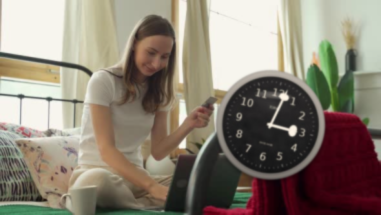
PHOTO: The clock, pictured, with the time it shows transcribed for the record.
3:02
